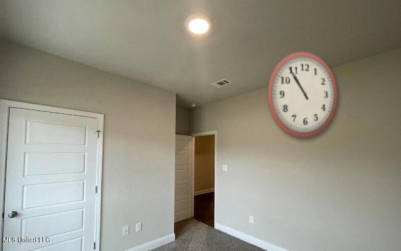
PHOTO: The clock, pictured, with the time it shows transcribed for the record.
10:54
